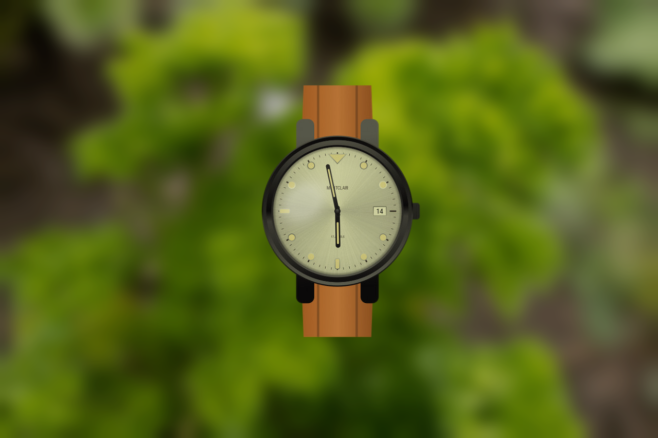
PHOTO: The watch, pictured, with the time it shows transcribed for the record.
5:58
